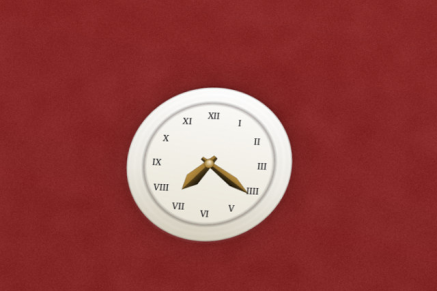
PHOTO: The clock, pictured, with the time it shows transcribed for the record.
7:21
